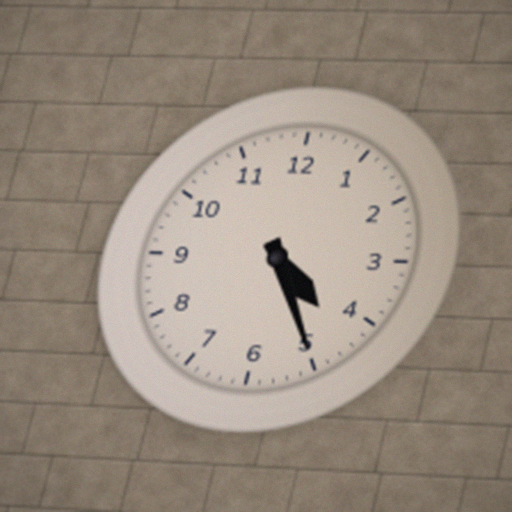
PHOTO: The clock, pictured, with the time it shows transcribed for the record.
4:25
